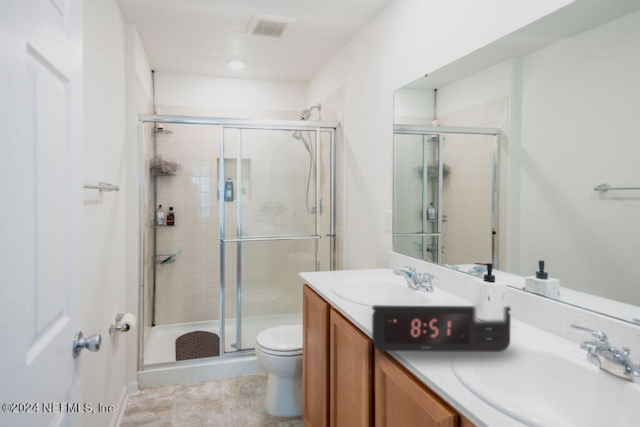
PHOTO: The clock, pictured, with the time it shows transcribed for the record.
8:51
